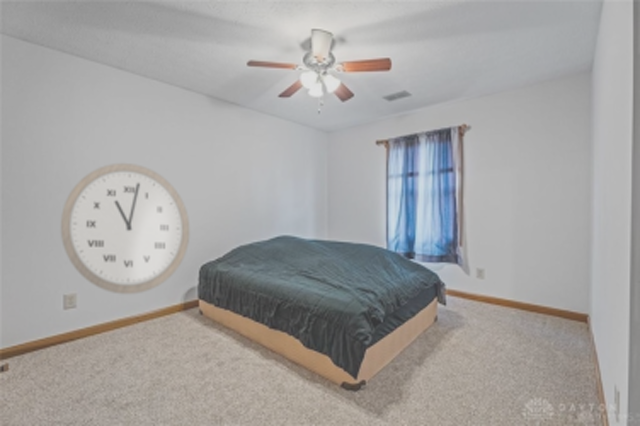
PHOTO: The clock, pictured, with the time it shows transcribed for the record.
11:02
